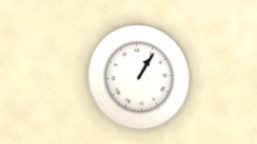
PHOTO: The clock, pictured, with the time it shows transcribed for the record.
1:06
